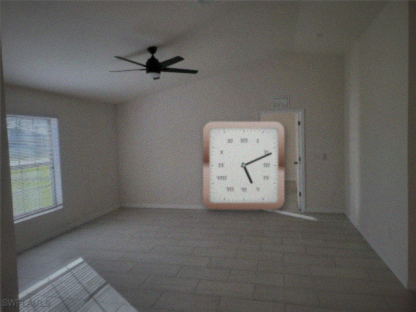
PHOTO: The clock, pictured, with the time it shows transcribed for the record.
5:11
